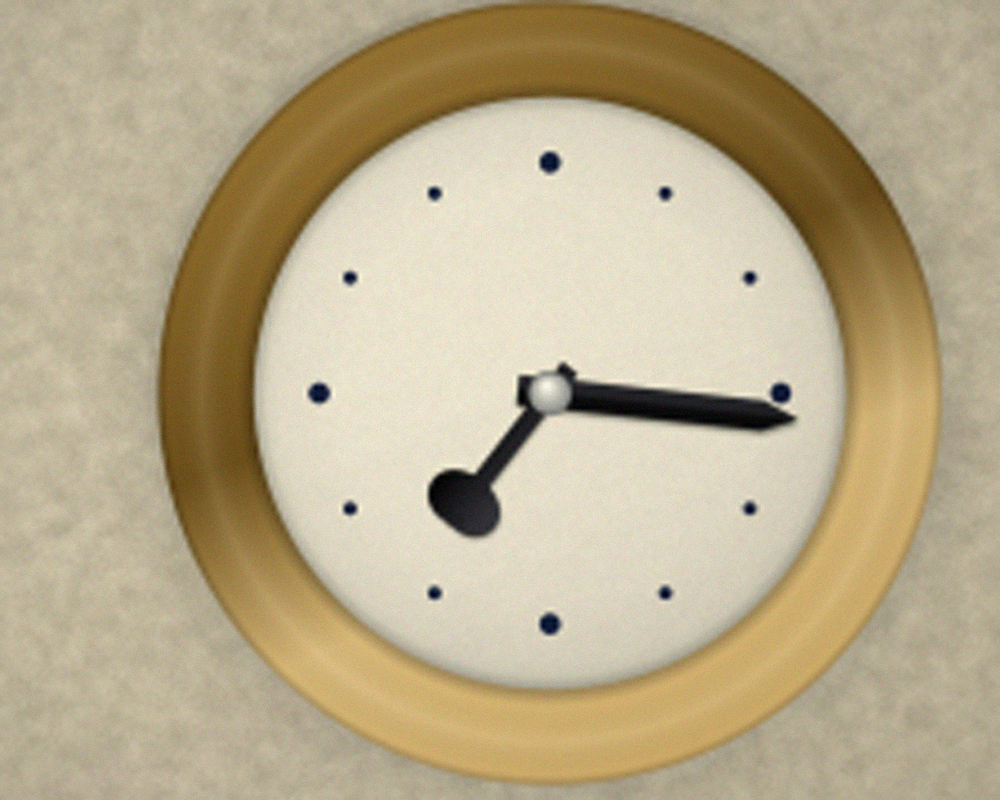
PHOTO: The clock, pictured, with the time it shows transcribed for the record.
7:16
